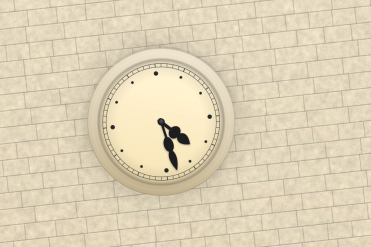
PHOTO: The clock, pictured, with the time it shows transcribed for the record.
4:28
